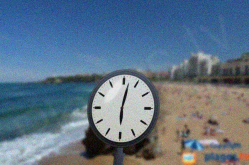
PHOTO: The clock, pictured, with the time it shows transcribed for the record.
6:02
